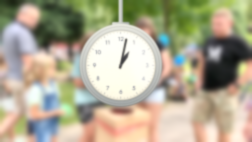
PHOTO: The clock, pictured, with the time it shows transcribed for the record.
1:02
